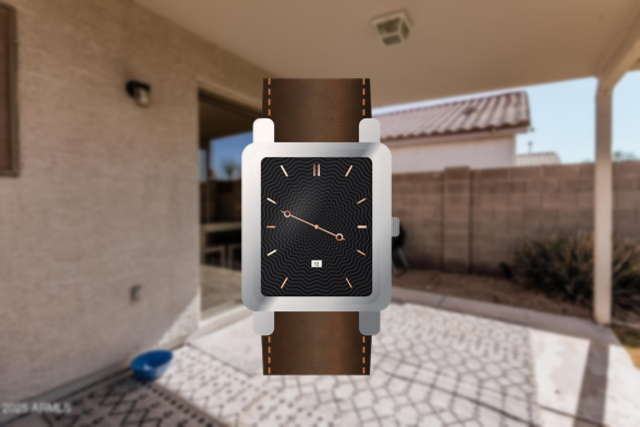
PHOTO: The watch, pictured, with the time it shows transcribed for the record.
3:49
